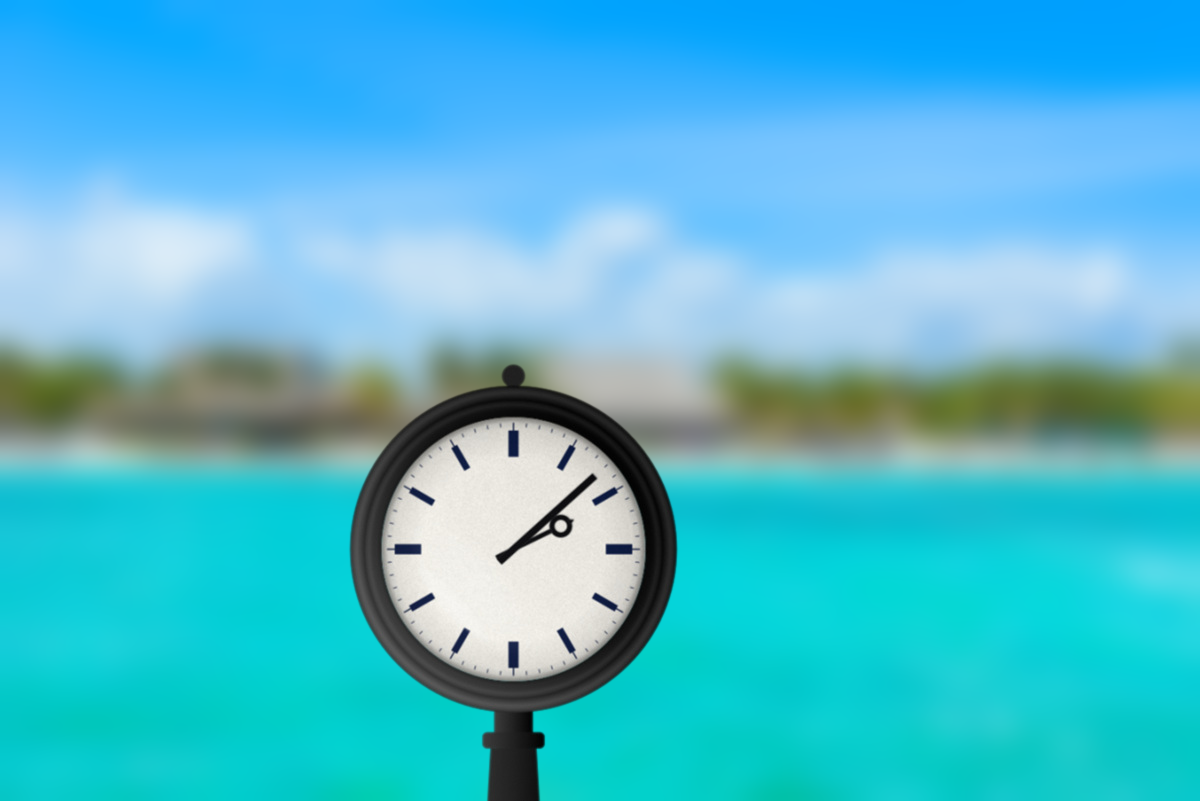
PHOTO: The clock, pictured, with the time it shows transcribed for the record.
2:08
